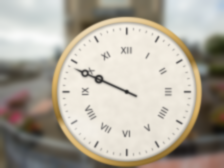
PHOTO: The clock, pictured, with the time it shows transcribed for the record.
9:49
